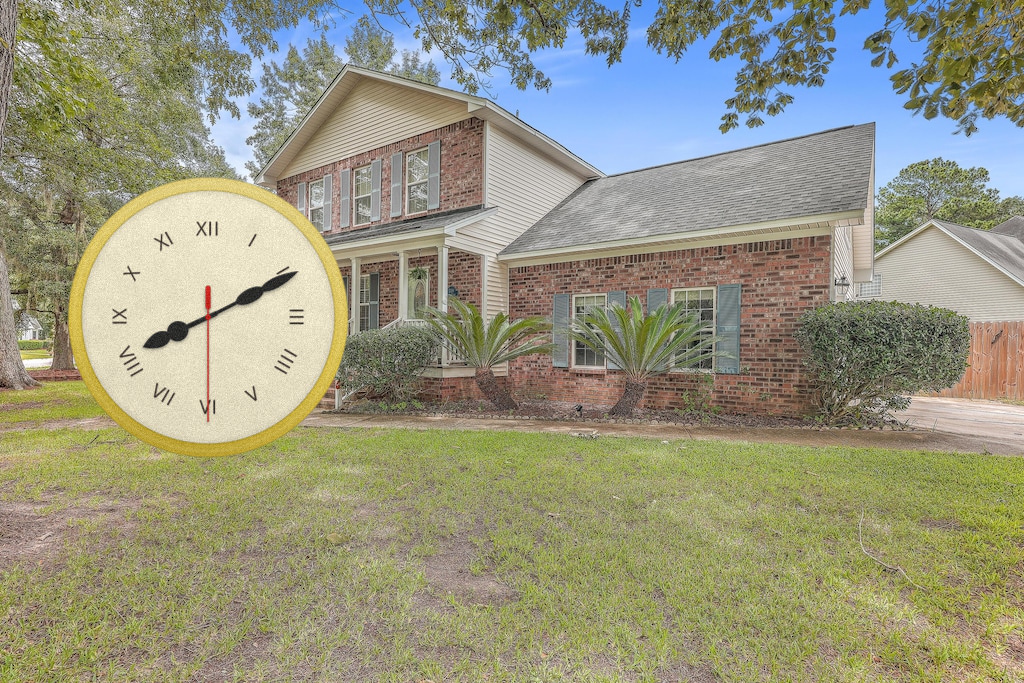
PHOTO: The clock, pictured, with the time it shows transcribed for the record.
8:10:30
